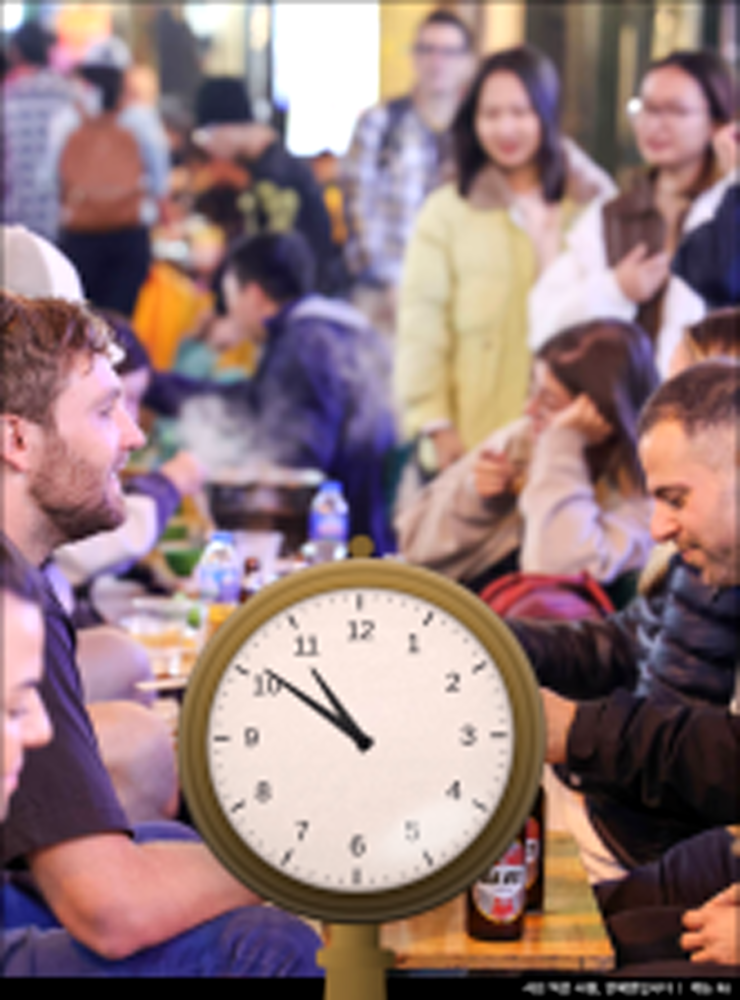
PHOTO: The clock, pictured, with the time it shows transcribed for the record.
10:51
